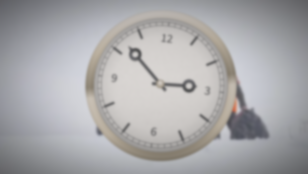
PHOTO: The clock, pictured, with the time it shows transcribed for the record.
2:52
